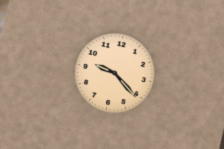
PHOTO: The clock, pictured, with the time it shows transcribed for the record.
9:21
